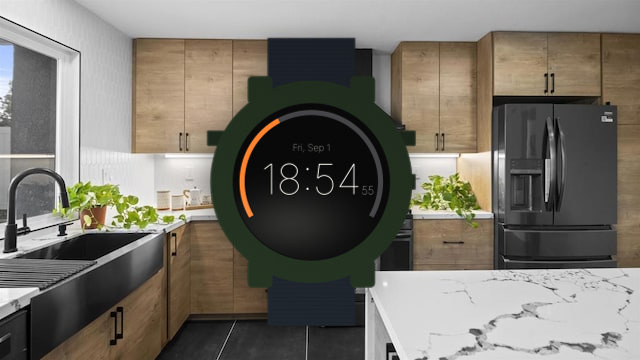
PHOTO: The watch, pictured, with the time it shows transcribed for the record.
18:54:55
